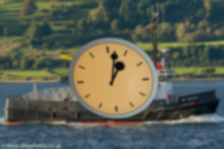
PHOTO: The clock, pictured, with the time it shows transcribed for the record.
1:02
